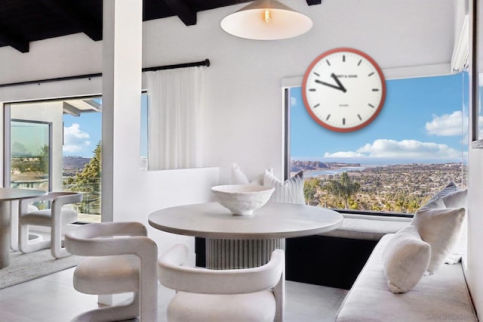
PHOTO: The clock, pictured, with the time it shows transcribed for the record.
10:48
